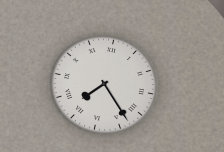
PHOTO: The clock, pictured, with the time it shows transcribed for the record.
7:23
